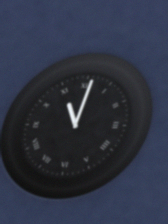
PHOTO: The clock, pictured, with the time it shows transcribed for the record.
11:01
